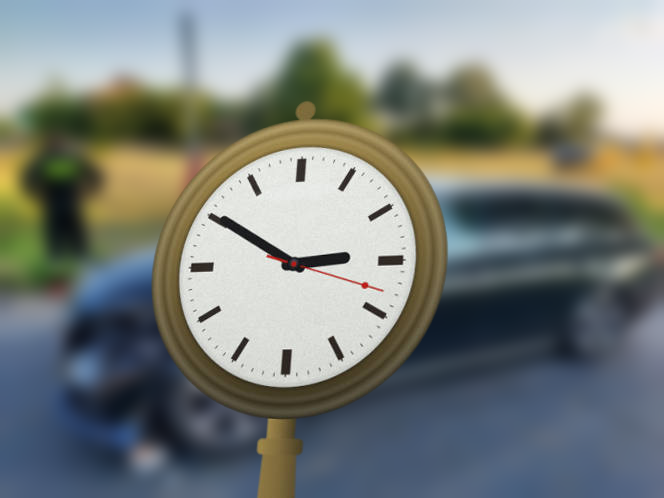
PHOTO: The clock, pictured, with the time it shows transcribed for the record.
2:50:18
